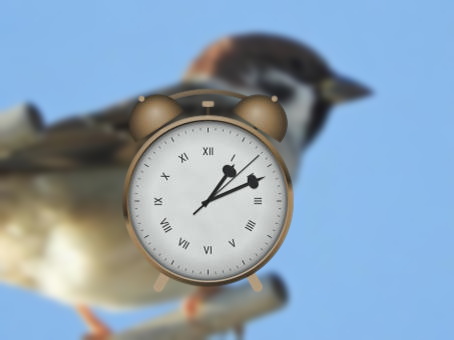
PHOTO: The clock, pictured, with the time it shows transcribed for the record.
1:11:08
